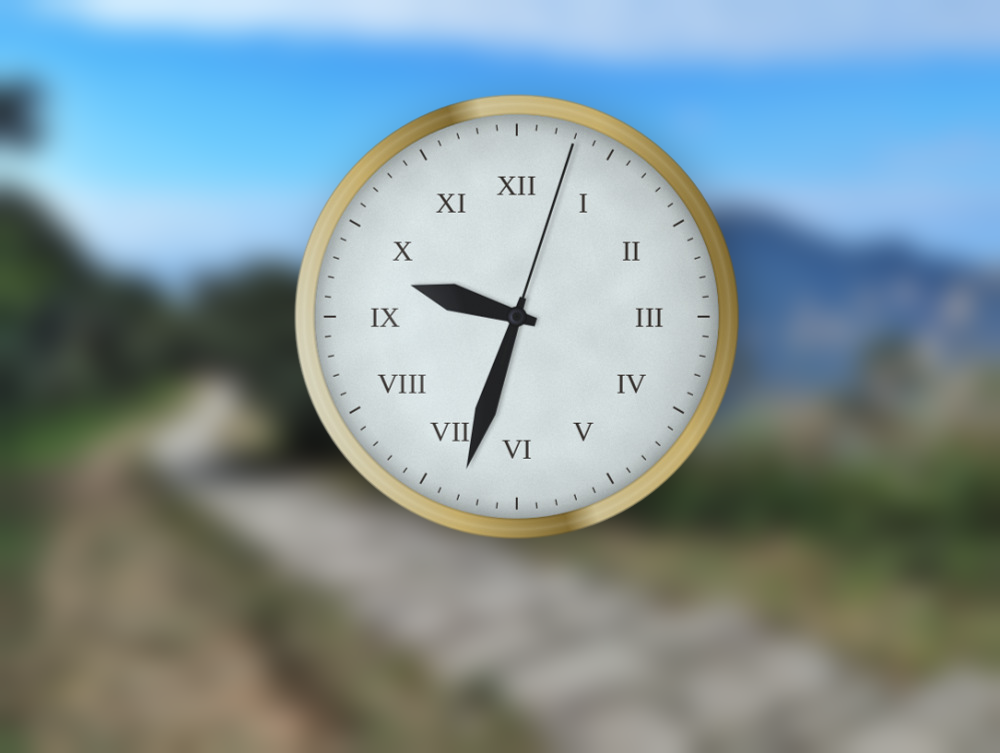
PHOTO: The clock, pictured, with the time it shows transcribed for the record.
9:33:03
